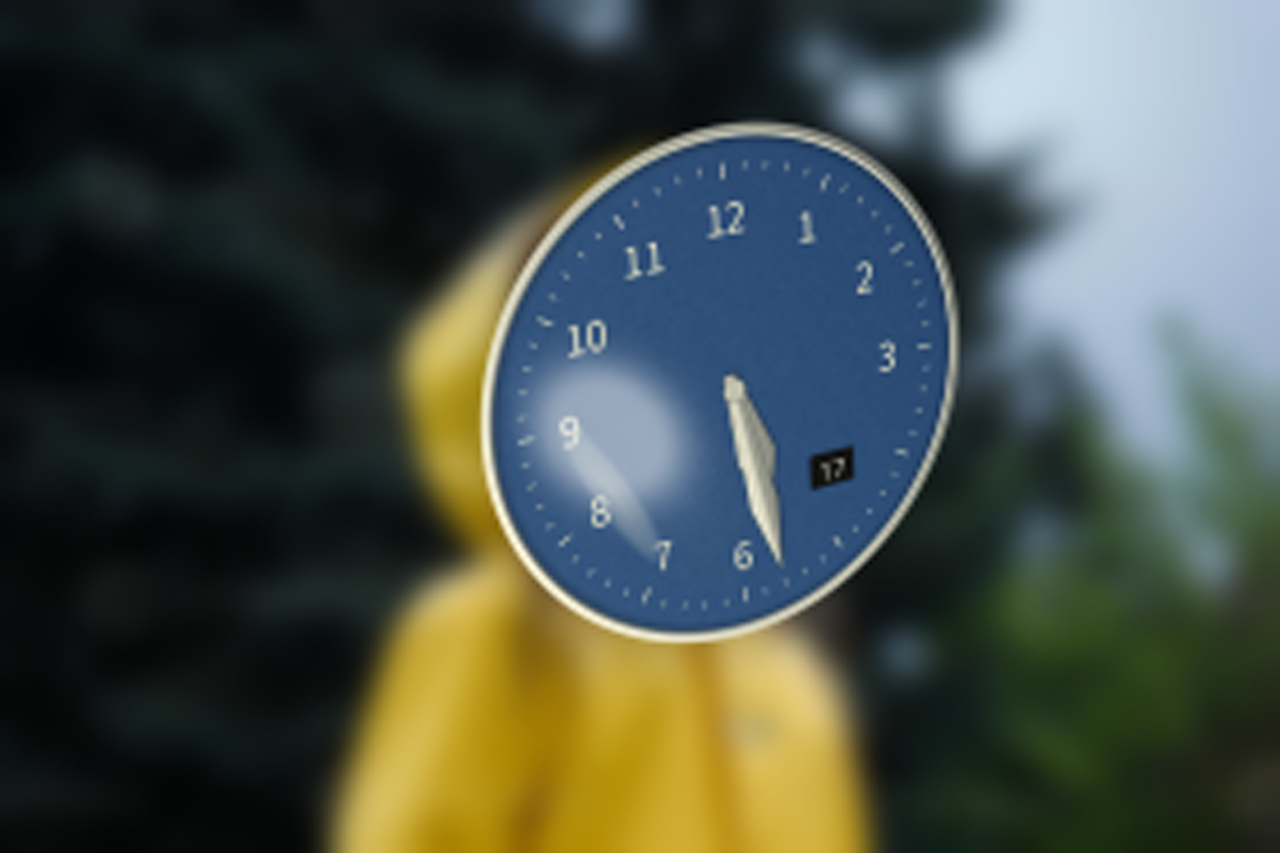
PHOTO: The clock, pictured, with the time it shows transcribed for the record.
5:28
